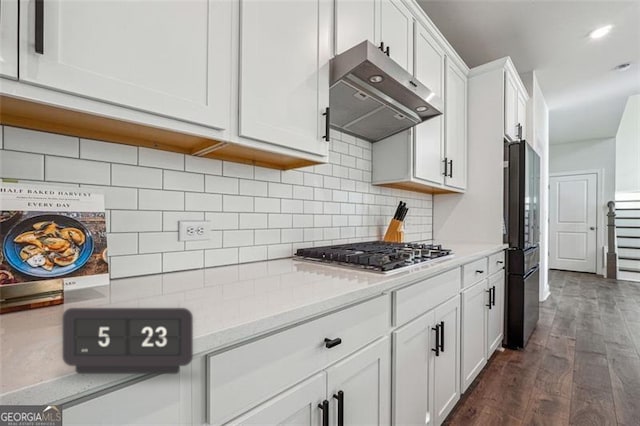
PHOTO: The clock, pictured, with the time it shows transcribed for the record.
5:23
